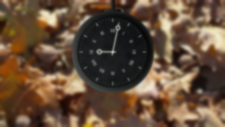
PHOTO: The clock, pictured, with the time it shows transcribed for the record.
9:02
